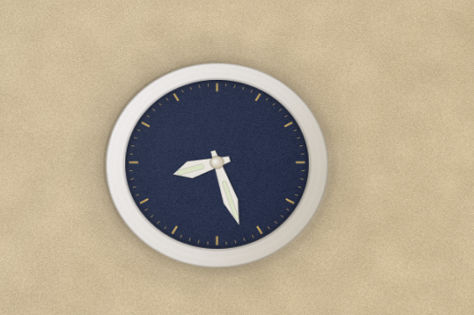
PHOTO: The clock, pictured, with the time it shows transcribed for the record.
8:27
